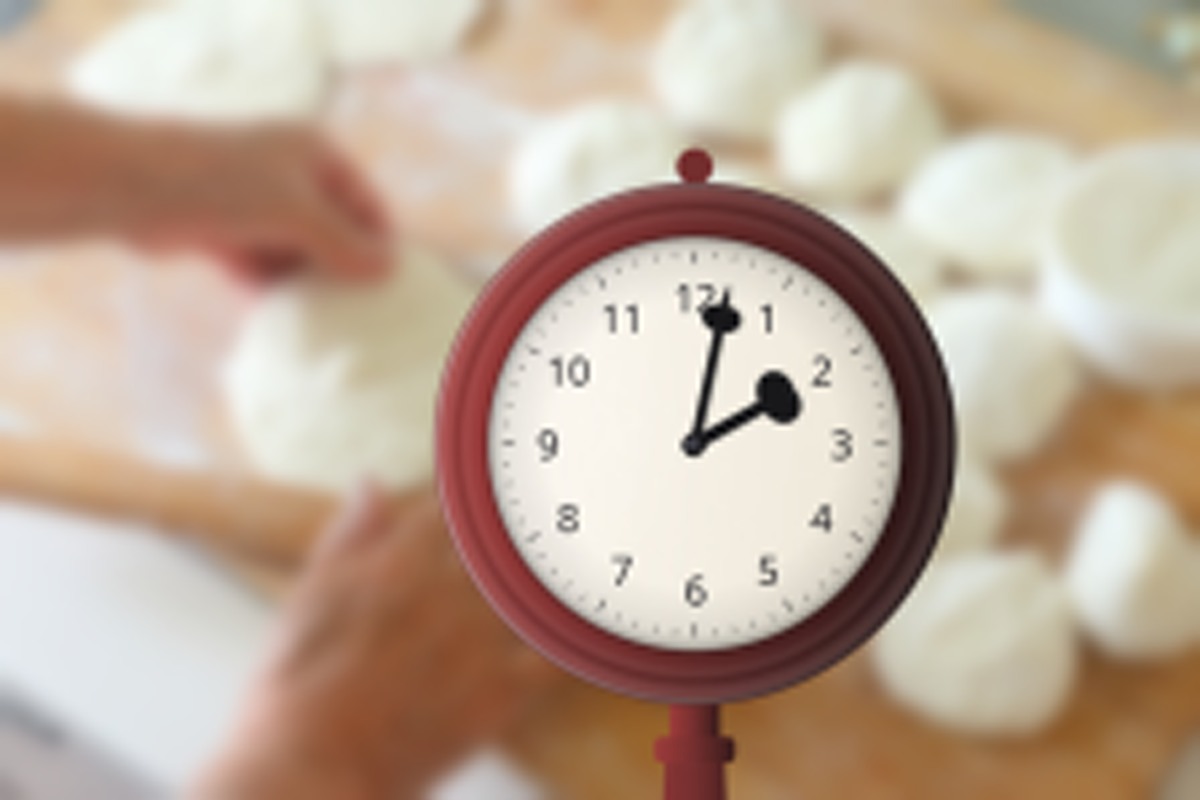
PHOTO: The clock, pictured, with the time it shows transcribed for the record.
2:02
